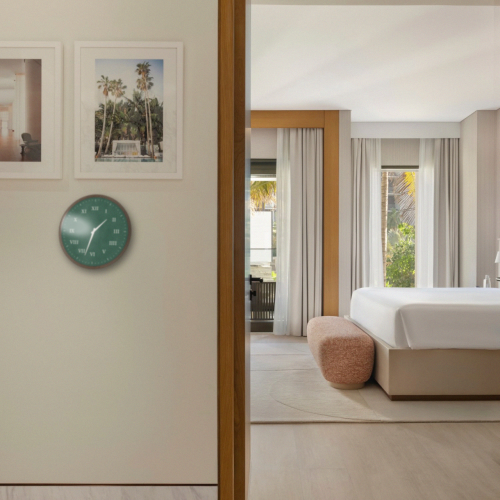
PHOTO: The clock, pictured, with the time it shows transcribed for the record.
1:33
